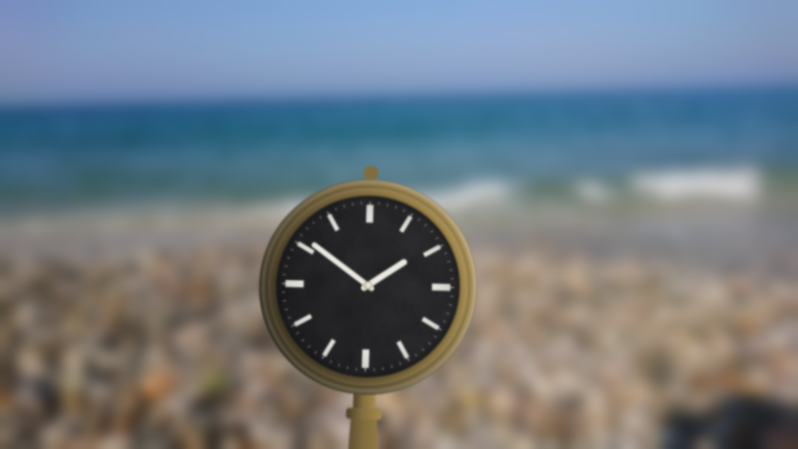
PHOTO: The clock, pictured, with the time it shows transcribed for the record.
1:51
